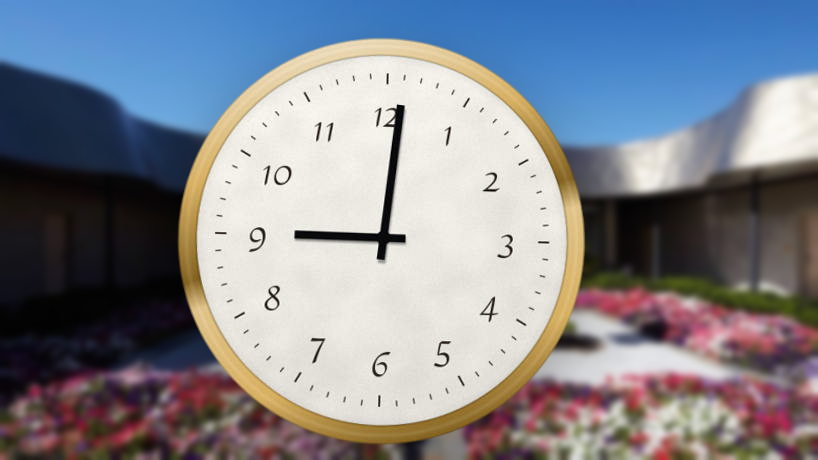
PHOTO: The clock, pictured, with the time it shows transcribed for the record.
9:01
